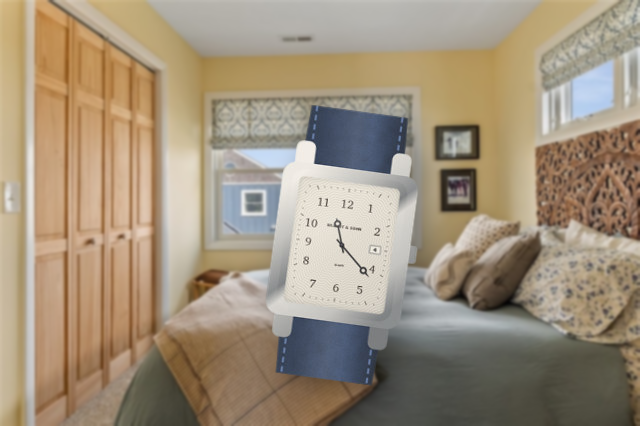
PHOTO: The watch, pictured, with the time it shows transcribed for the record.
11:22
